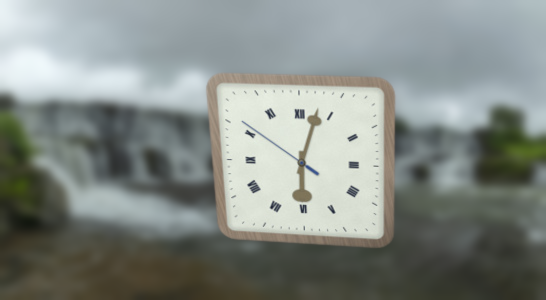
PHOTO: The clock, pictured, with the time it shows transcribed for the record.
6:02:51
